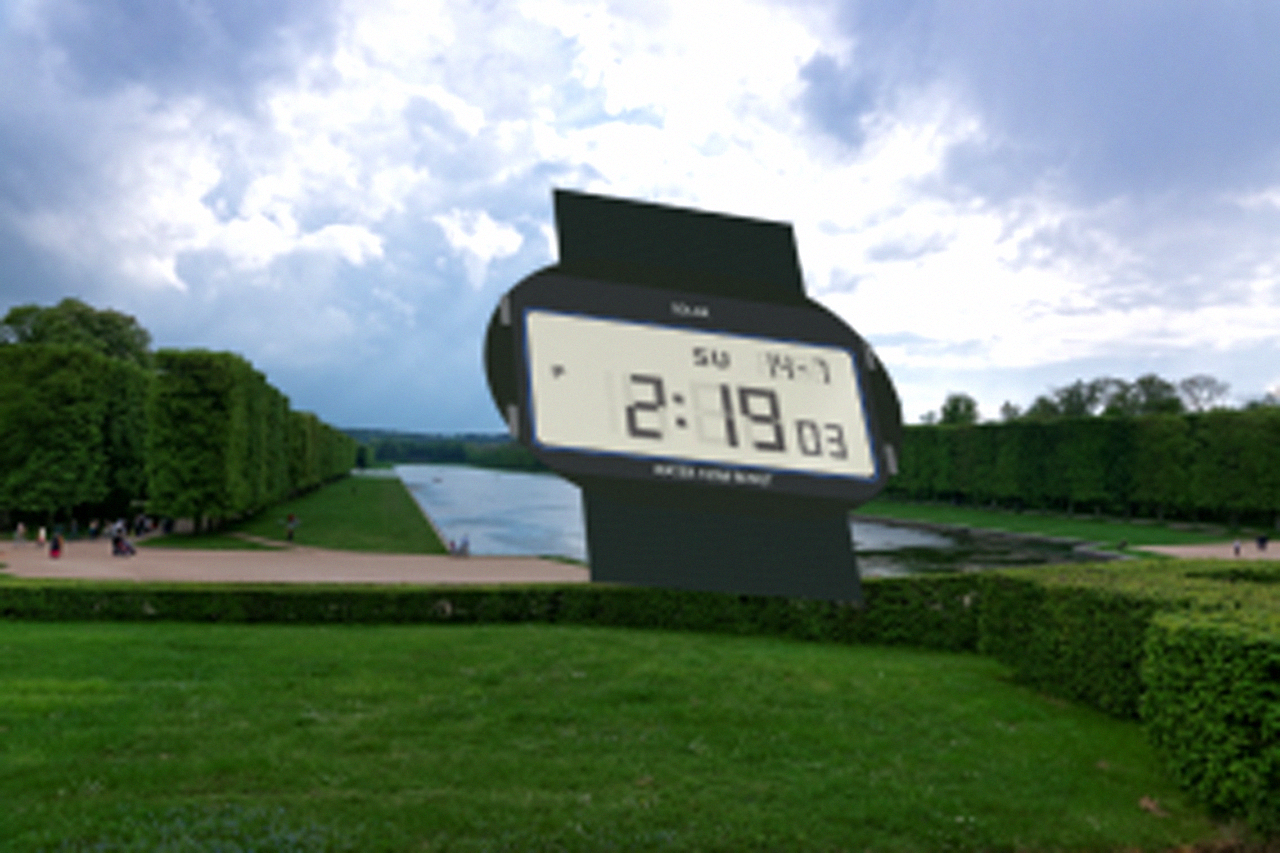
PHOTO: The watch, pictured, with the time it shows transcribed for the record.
2:19:03
